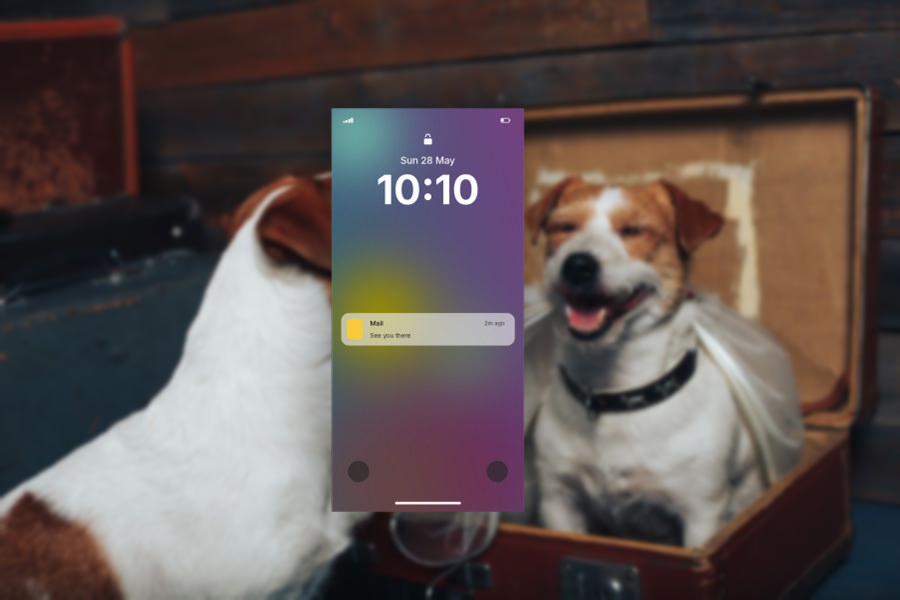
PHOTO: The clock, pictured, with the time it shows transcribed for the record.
10:10
